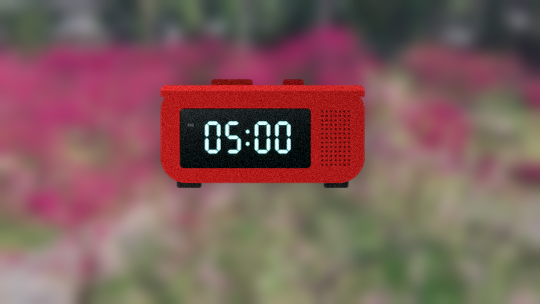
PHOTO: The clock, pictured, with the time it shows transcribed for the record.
5:00
